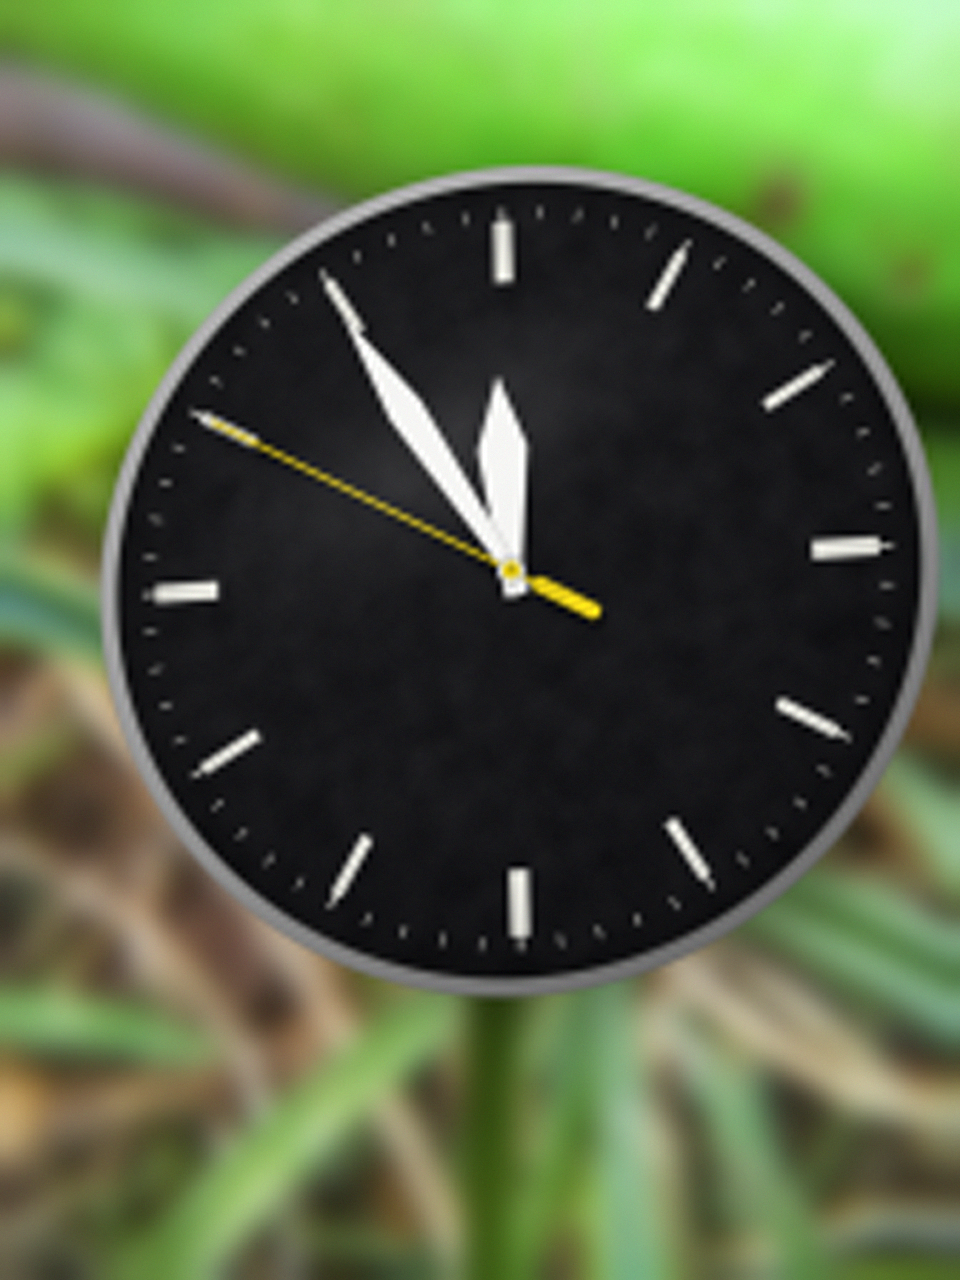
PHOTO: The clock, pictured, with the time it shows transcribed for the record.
11:54:50
